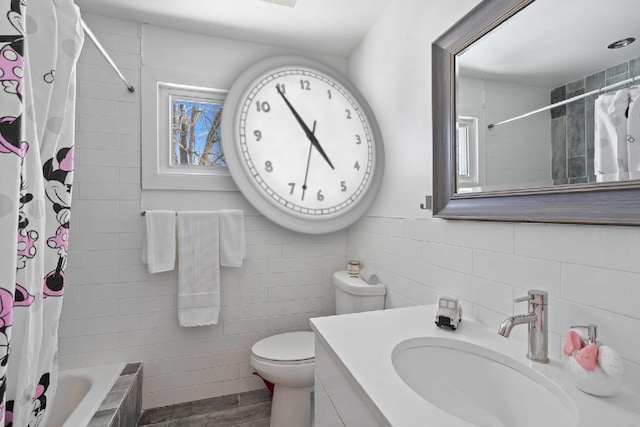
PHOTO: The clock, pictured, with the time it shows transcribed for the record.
4:54:33
